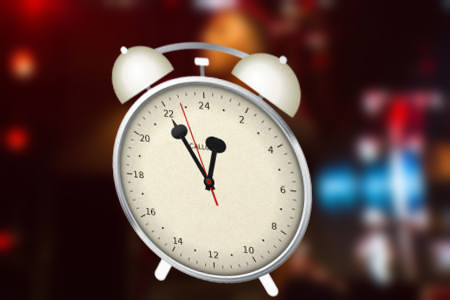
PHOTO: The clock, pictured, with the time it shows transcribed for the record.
0:54:57
